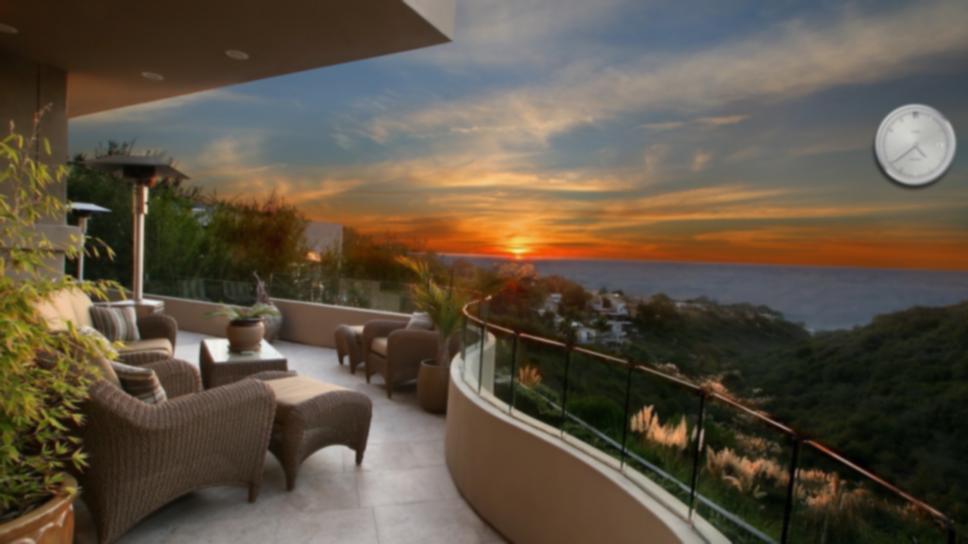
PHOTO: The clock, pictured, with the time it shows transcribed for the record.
4:39
